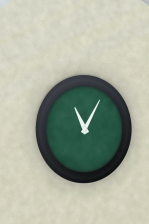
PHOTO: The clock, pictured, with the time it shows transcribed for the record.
11:05
